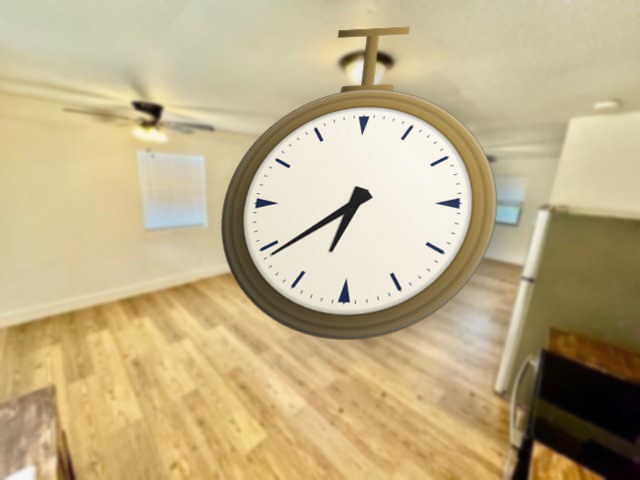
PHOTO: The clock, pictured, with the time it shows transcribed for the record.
6:39
